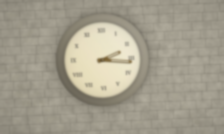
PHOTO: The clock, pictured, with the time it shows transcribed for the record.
2:16
